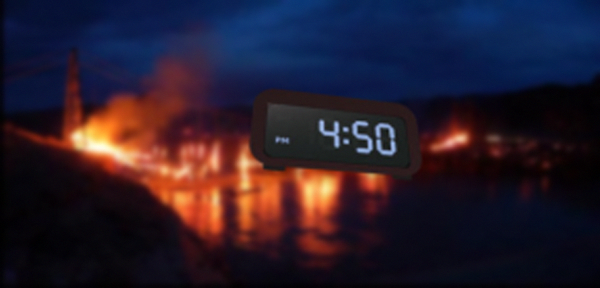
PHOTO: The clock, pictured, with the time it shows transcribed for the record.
4:50
